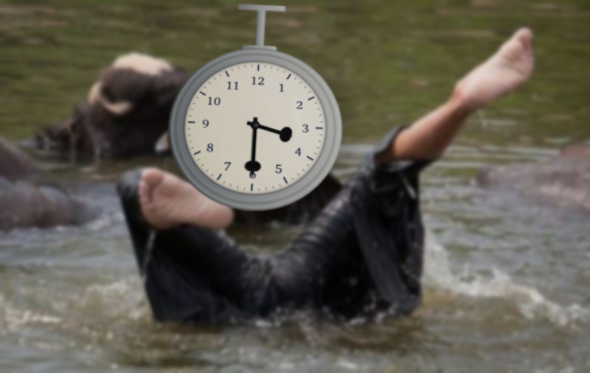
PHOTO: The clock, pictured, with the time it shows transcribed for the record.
3:30
